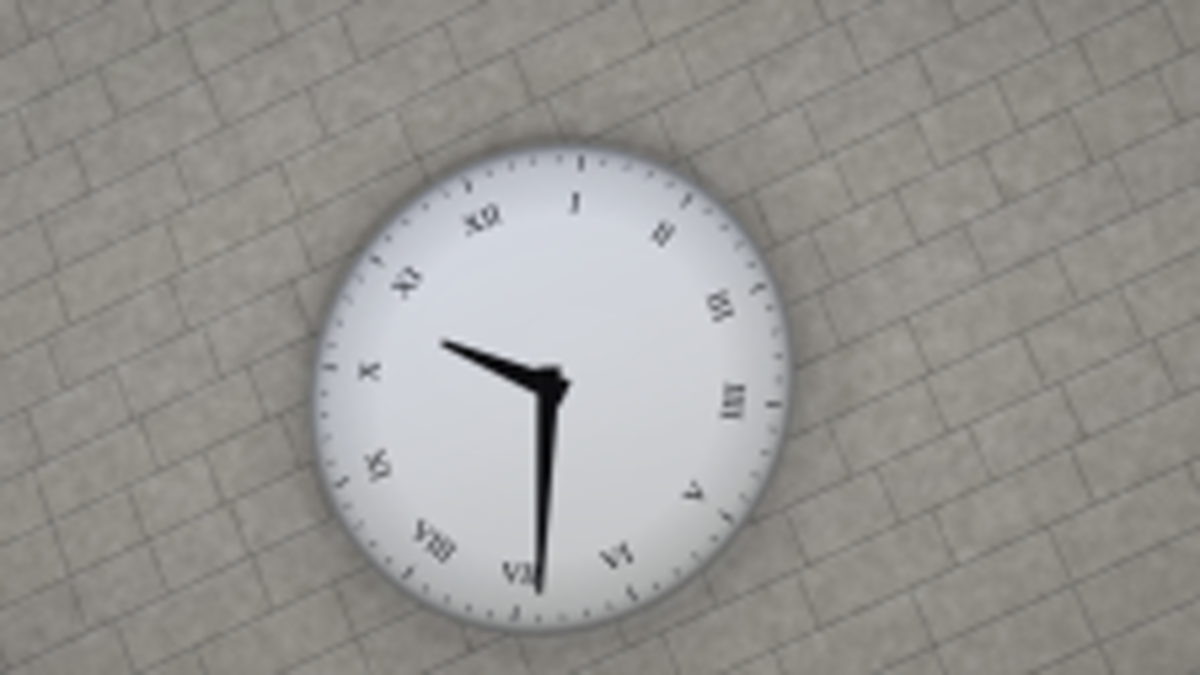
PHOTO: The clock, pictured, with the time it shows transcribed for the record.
10:34
